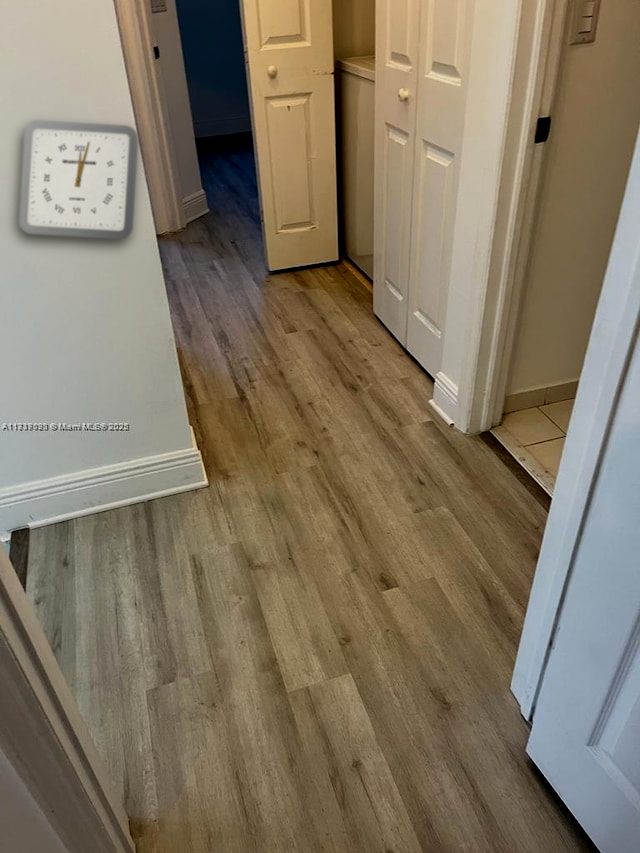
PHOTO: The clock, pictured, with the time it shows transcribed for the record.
12:02
